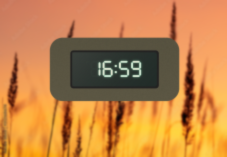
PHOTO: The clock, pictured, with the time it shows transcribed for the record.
16:59
